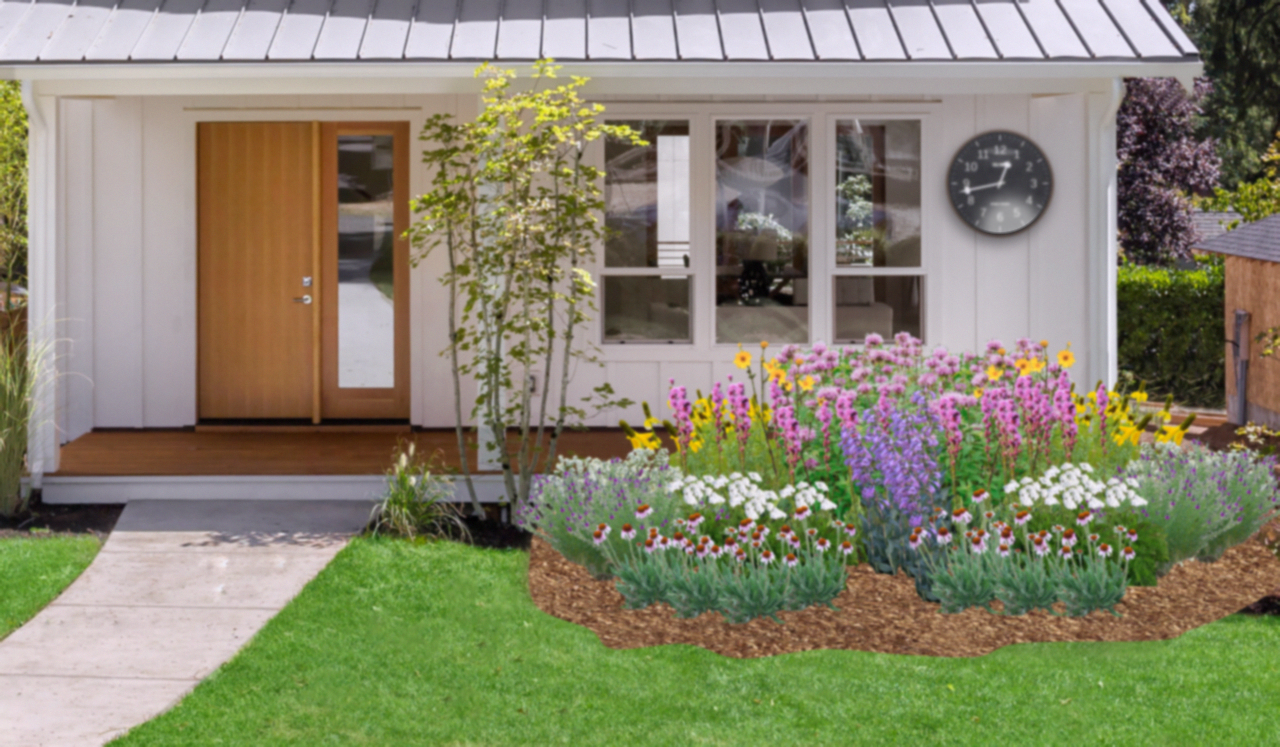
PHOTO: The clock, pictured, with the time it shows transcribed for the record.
12:43
